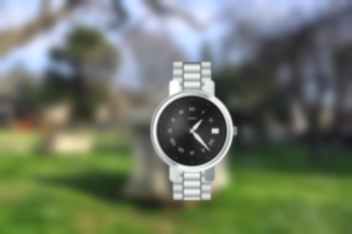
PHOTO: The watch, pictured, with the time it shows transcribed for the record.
1:23
